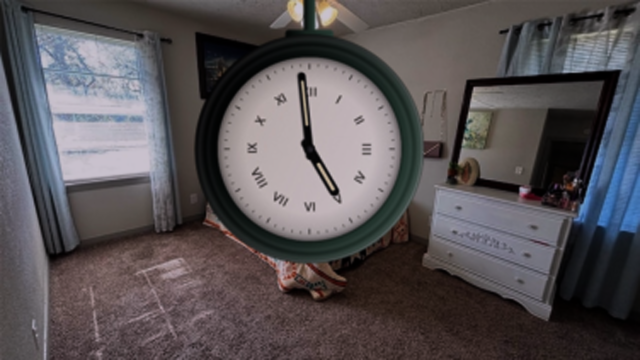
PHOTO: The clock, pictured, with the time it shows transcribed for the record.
4:59
